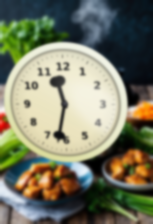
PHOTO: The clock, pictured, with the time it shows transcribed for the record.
11:32
